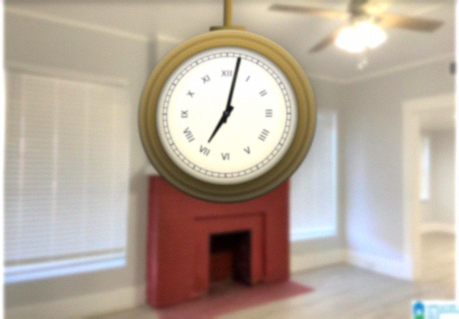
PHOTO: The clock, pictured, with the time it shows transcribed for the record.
7:02
